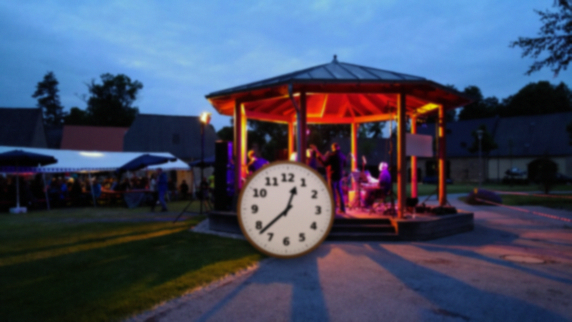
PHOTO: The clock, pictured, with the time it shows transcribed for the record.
12:38
